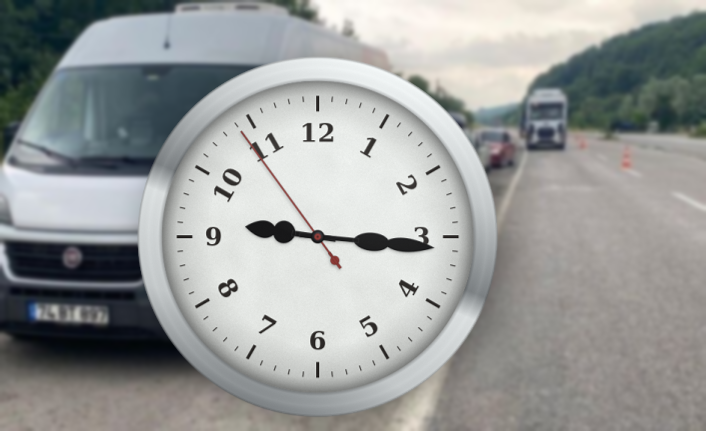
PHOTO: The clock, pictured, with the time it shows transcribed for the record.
9:15:54
